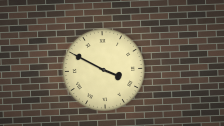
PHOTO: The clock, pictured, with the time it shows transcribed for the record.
3:50
